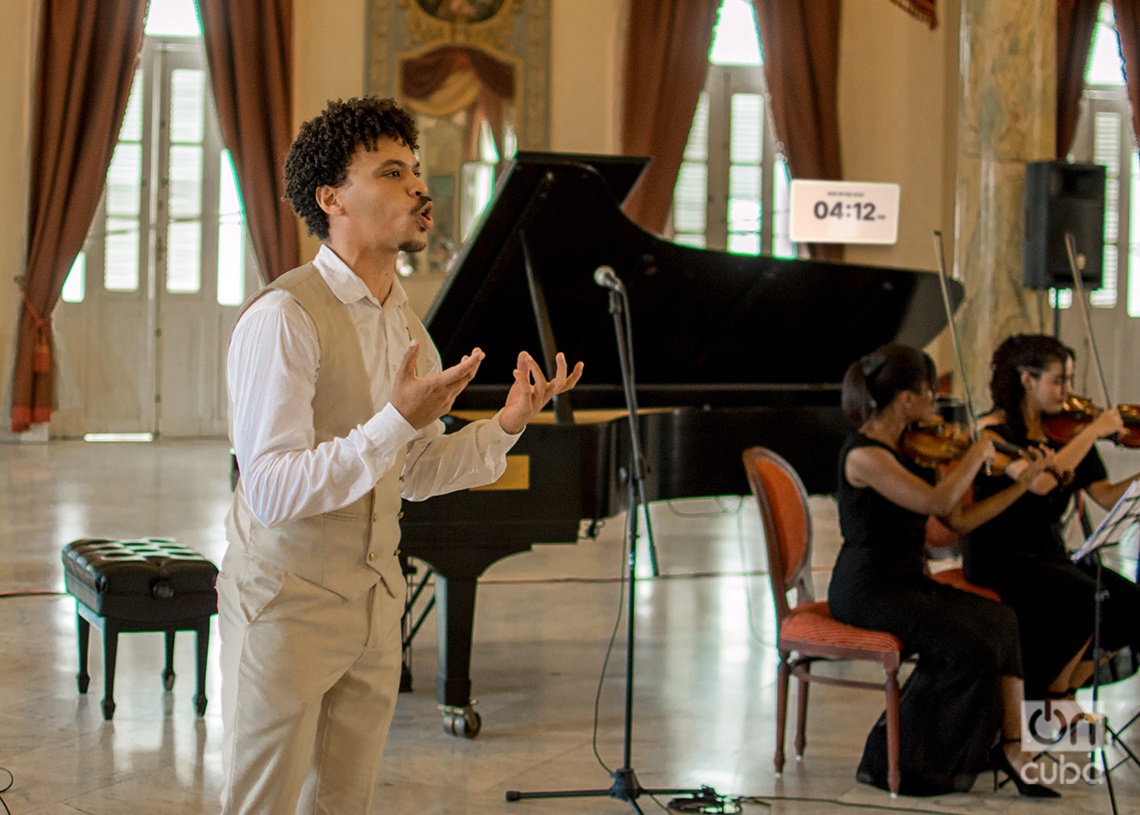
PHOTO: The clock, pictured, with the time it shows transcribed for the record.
4:12
